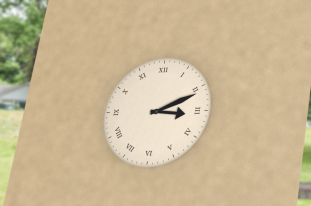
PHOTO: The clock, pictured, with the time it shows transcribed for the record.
3:11
